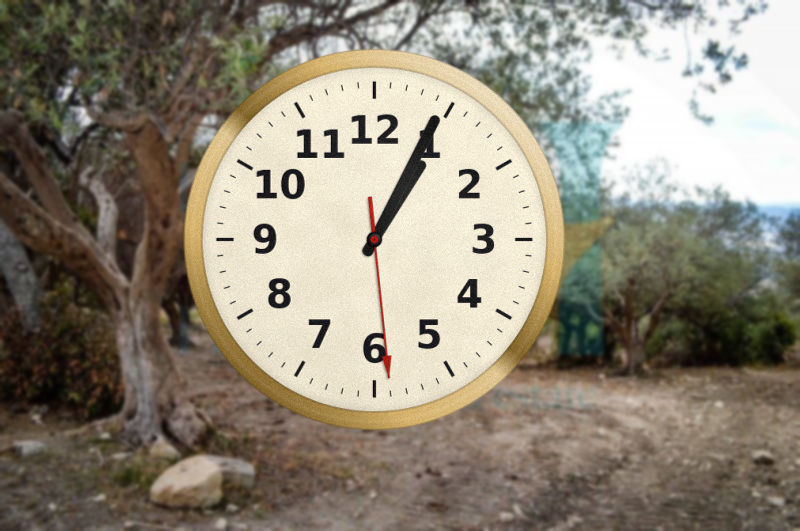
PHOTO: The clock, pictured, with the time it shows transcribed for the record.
1:04:29
